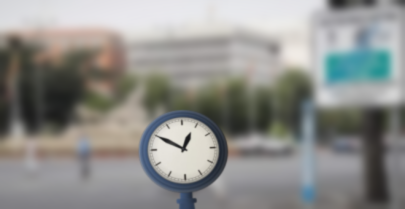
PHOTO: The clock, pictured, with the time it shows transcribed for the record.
12:50
